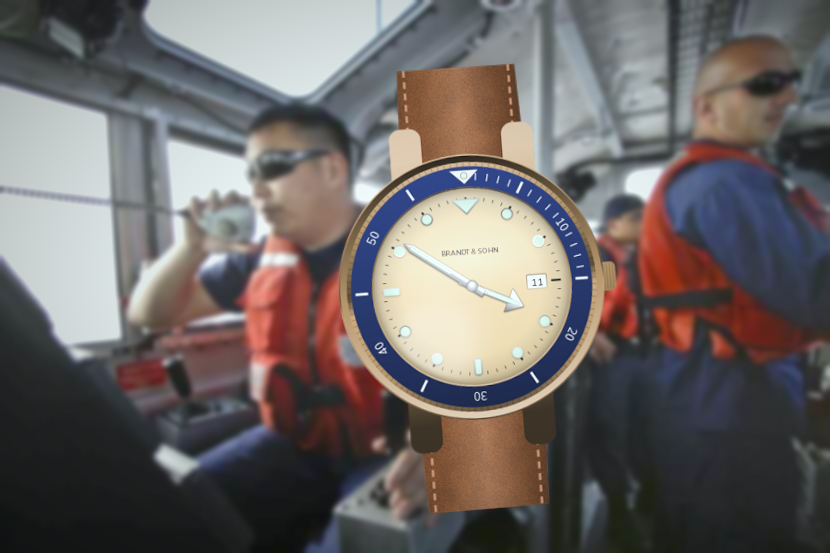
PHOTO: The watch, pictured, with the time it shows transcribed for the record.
3:51
